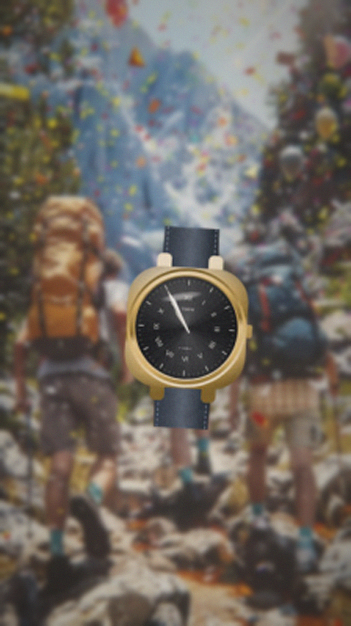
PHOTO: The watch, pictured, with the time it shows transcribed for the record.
10:55
